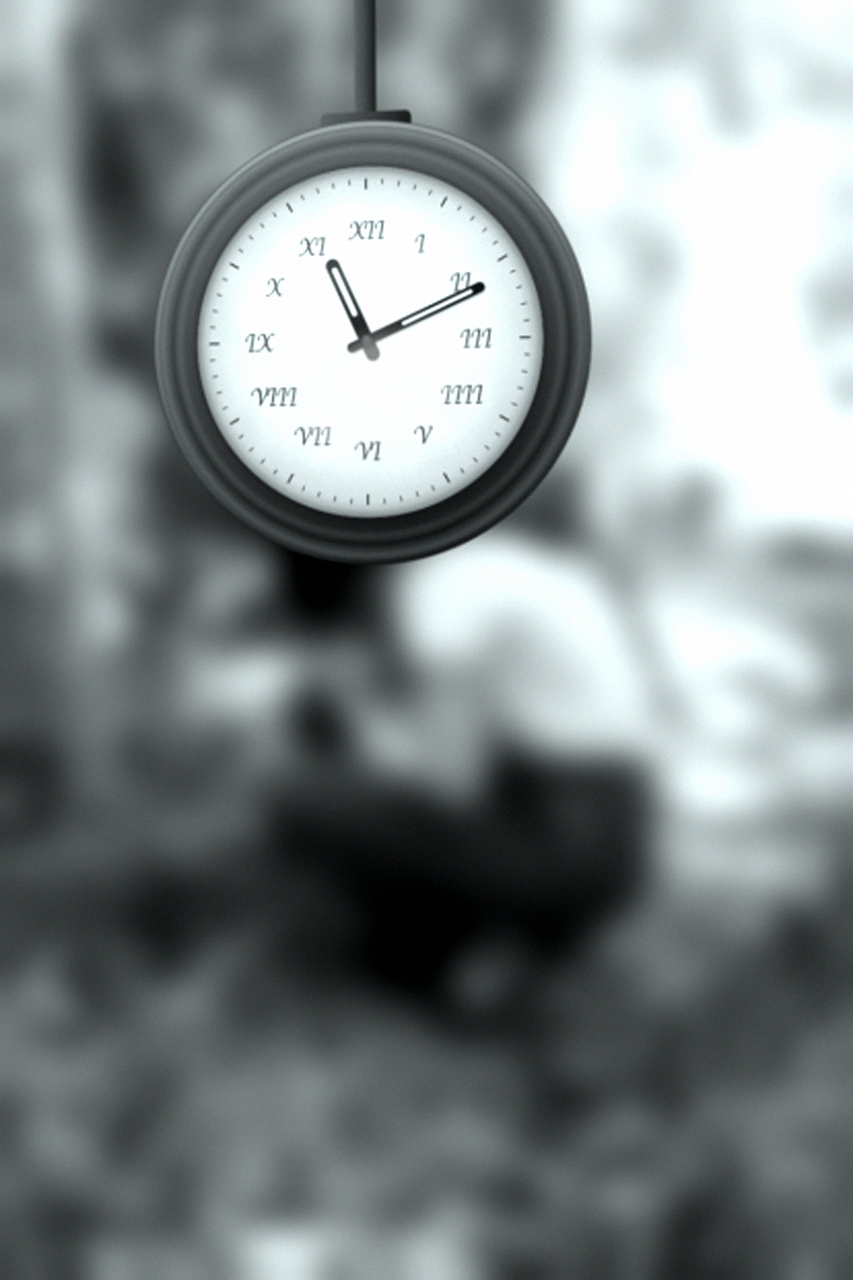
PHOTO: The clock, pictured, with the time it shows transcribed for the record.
11:11
